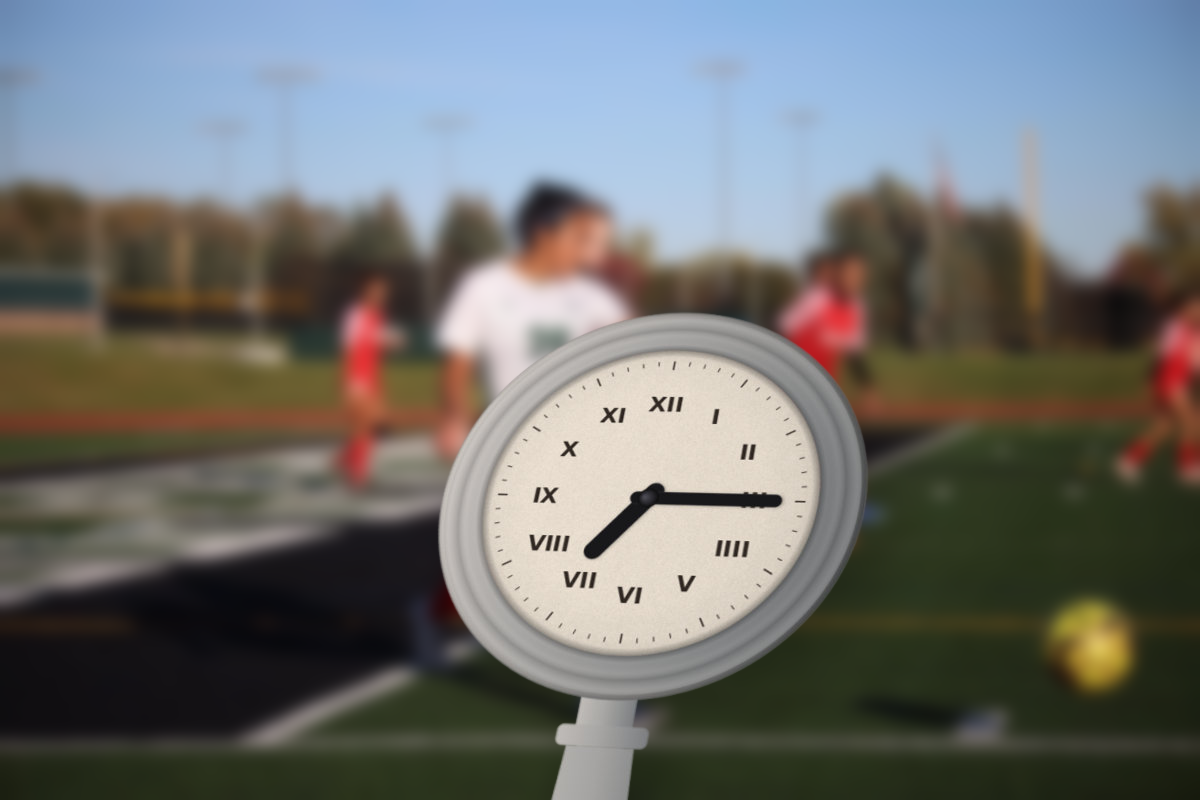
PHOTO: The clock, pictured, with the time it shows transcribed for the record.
7:15
